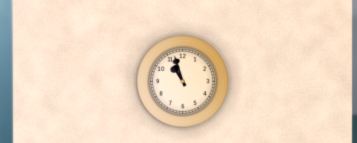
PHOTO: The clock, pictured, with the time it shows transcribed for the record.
10:57
